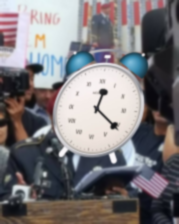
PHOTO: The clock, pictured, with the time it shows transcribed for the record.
12:21
